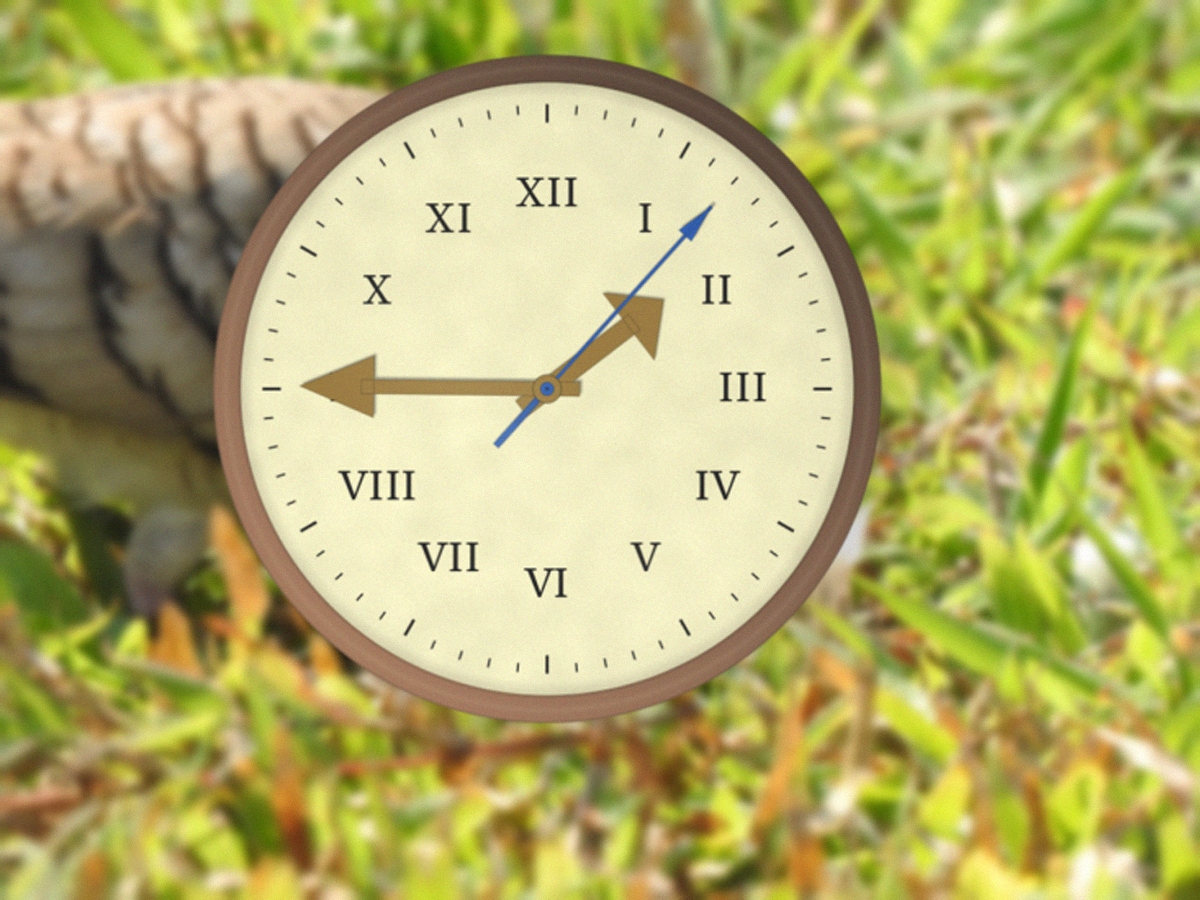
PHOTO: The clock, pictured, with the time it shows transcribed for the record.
1:45:07
